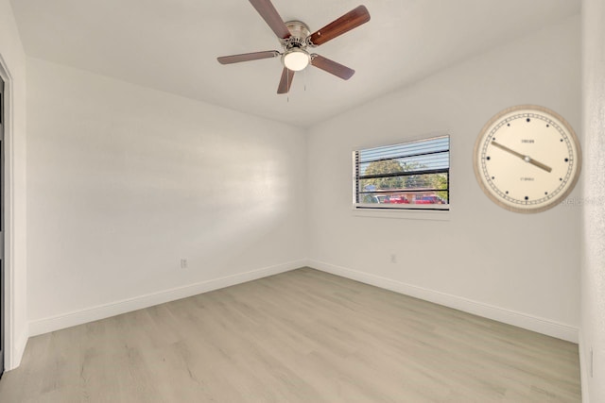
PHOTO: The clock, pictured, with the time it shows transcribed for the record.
3:49
